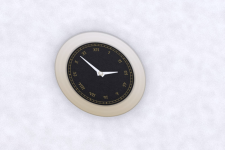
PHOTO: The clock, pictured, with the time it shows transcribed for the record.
2:53
